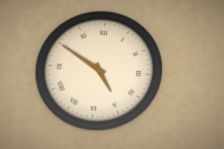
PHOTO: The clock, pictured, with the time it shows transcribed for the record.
4:50
